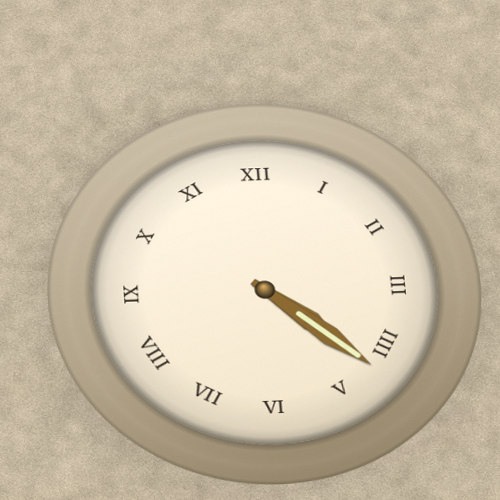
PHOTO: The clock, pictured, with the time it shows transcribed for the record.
4:22
